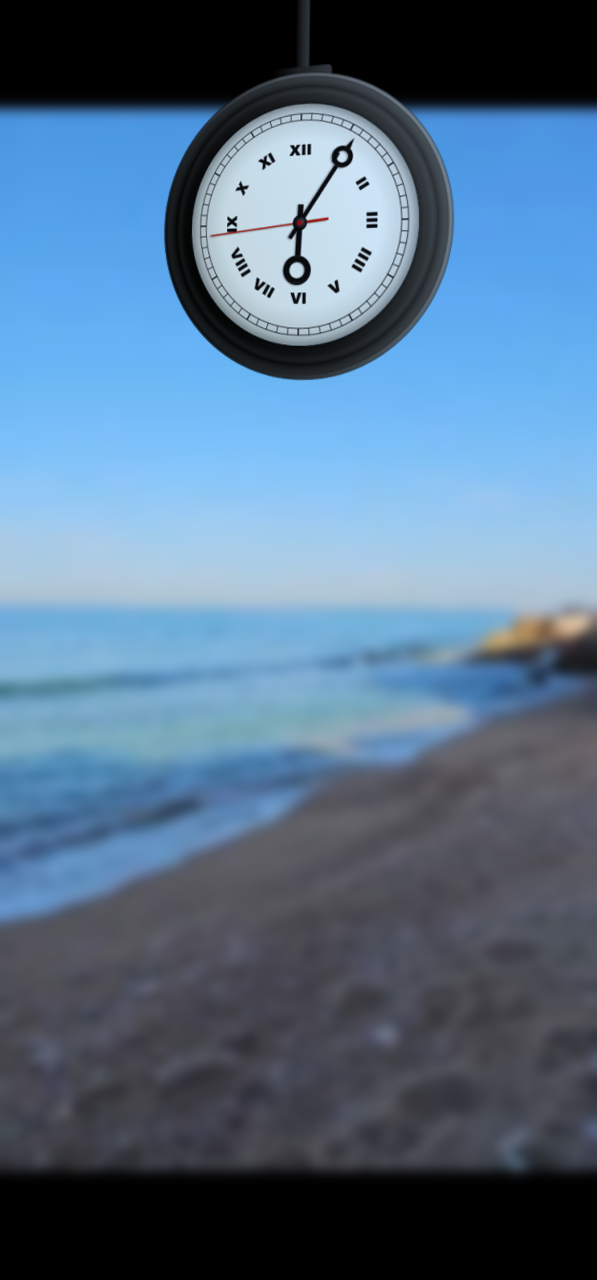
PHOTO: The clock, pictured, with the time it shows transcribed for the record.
6:05:44
